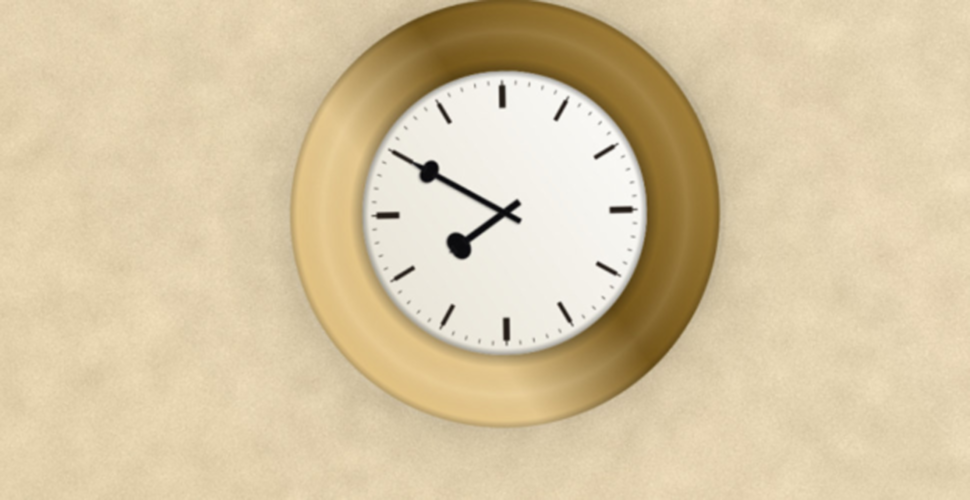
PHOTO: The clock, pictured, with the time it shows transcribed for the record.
7:50
